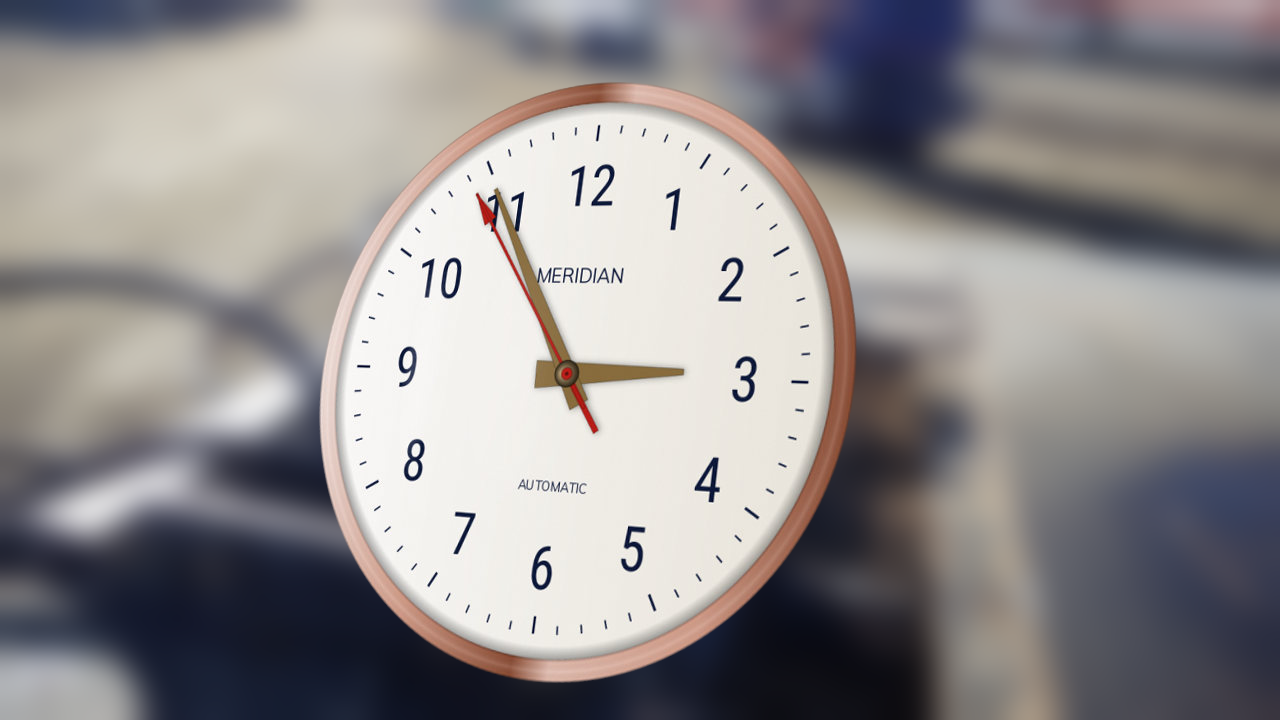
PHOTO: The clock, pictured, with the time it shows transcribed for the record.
2:54:54
